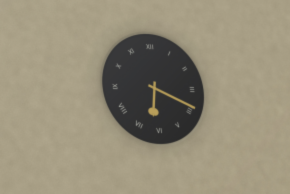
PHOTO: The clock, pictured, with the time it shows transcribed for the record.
6:19
